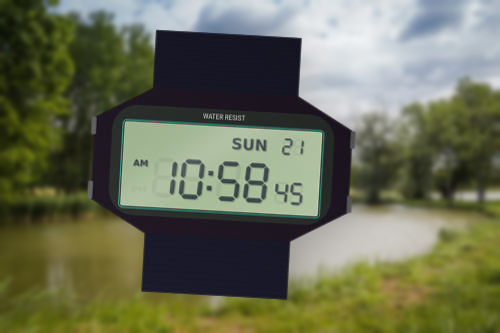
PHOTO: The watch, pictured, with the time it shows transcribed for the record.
10:58:45
